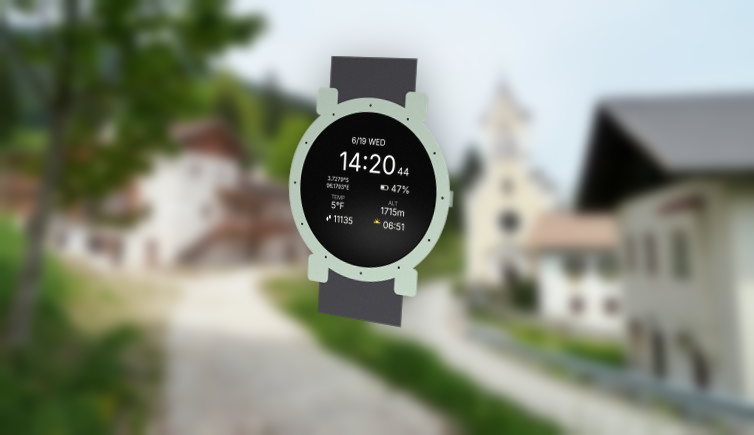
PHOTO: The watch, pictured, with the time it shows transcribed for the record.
14:20:44
